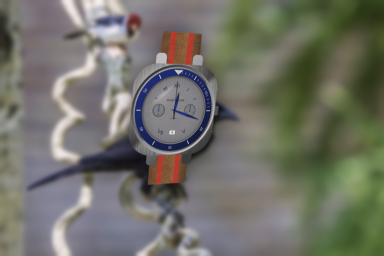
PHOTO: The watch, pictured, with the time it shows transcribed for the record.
12:18
